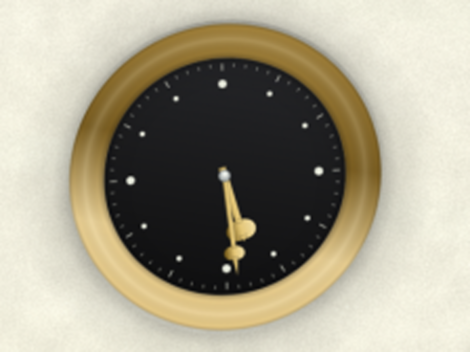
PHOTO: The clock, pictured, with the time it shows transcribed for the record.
5:29
